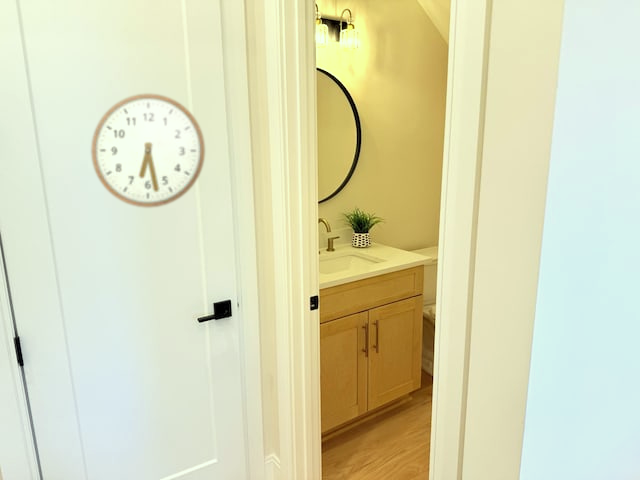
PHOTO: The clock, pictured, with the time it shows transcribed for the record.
6:28
